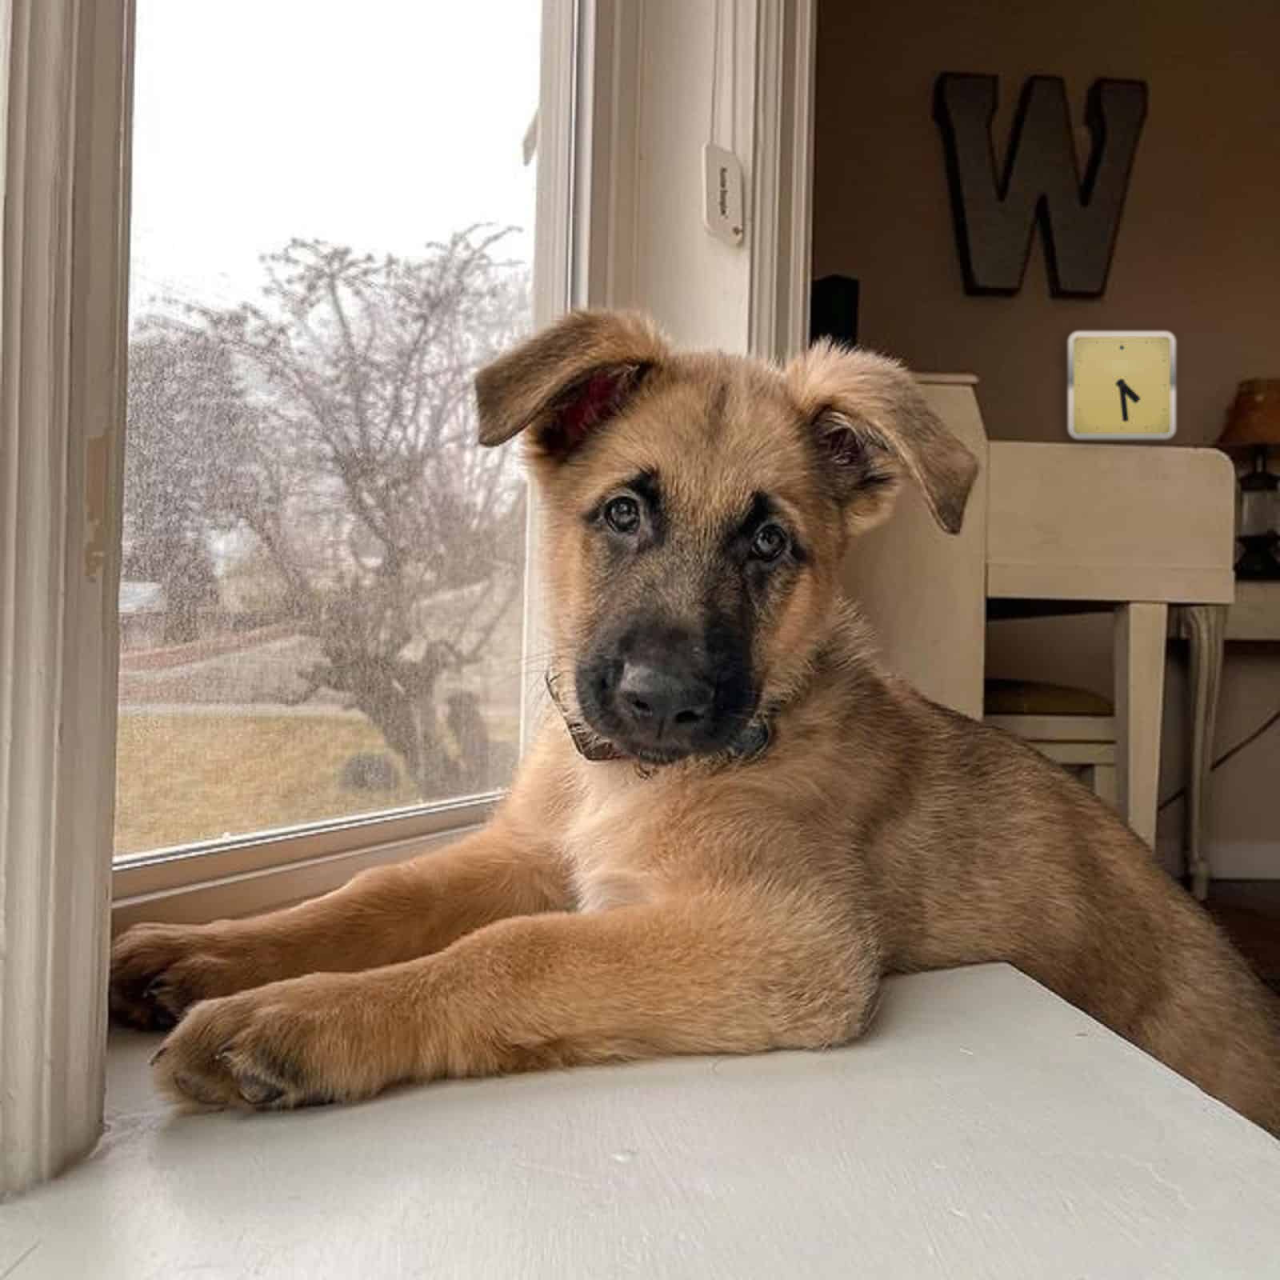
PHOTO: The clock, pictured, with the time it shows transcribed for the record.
4:29
